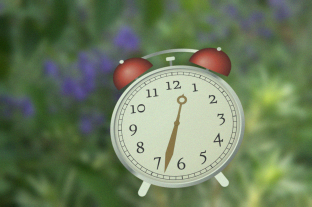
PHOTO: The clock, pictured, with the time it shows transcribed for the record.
12:33
